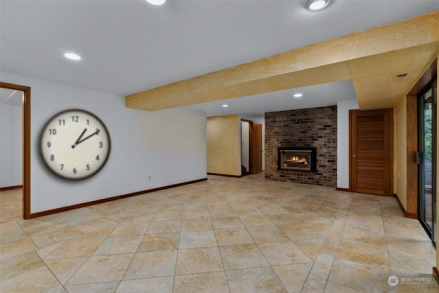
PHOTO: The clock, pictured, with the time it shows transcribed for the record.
1:10
